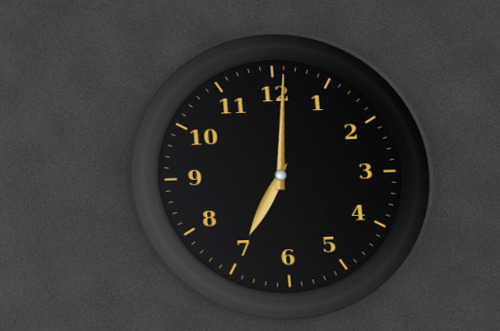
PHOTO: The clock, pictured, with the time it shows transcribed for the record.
7:01
